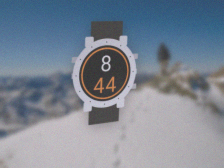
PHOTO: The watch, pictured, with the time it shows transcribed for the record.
8:44
